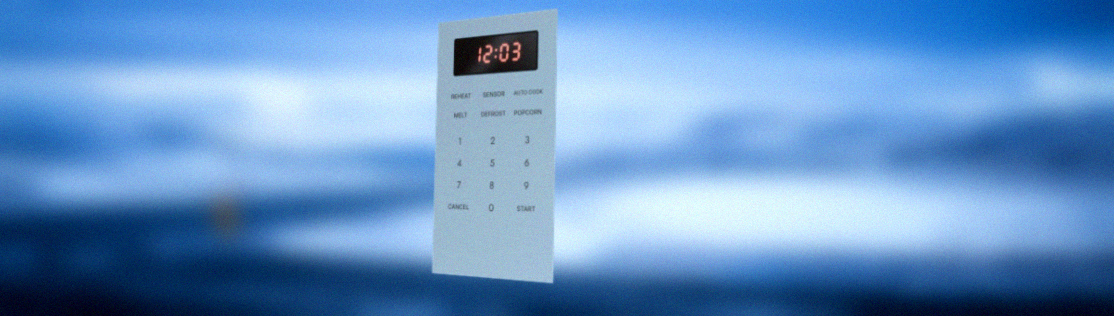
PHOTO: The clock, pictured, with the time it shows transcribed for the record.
12:03
